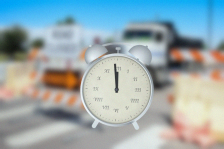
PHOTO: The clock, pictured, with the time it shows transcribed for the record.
11:59
